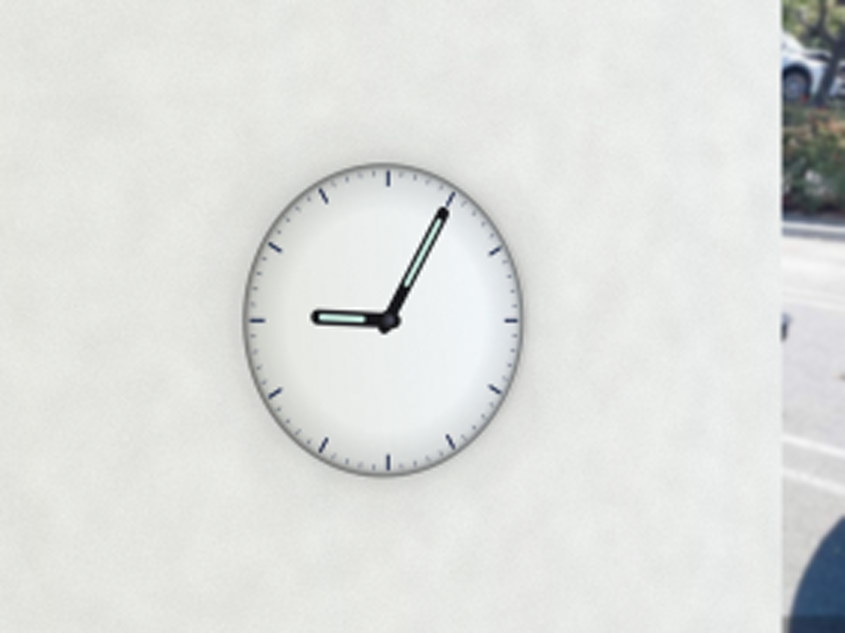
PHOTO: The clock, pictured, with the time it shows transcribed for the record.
9:05
